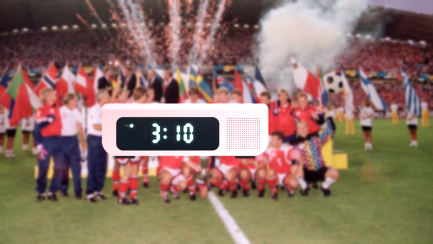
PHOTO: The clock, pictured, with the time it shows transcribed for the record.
3:10
